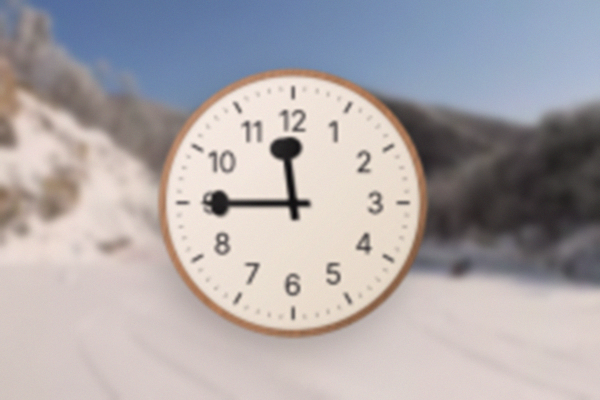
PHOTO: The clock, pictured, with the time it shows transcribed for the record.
11:45
